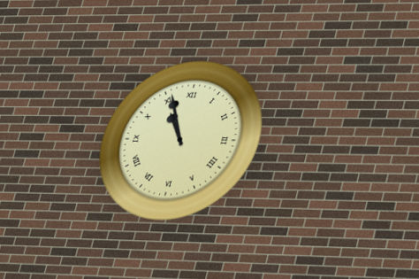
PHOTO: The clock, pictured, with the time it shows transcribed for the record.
10:56
